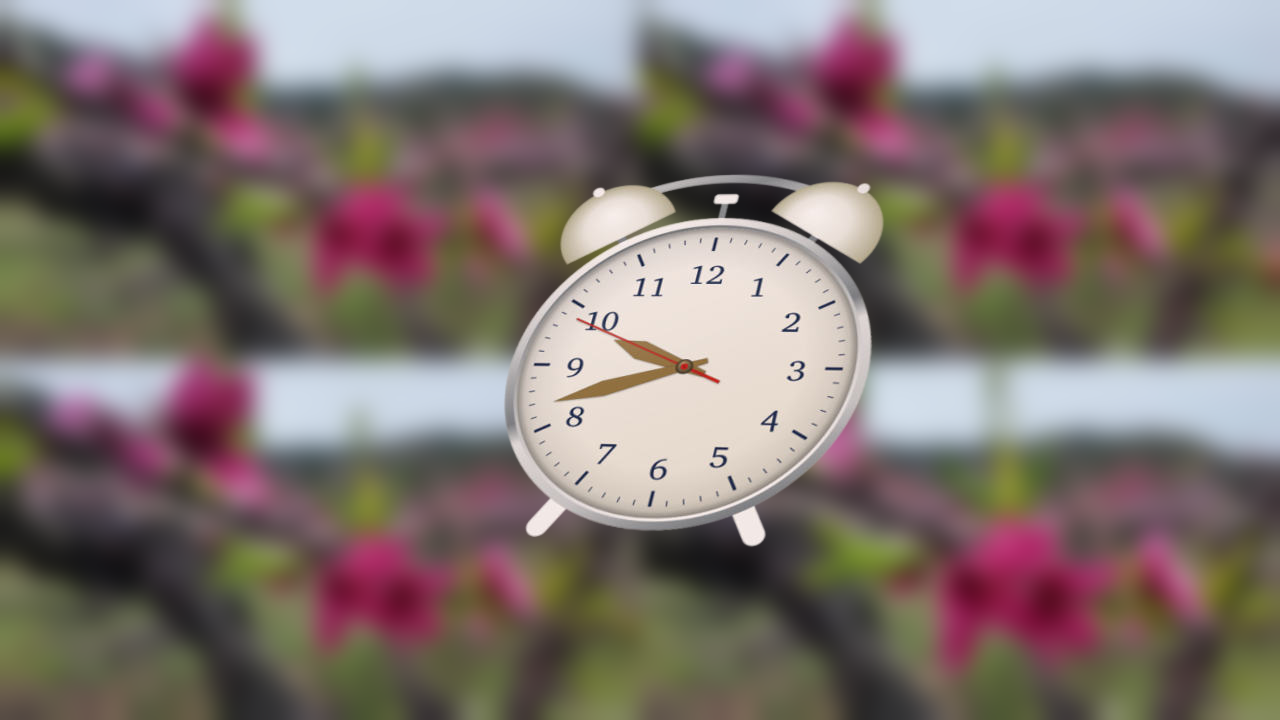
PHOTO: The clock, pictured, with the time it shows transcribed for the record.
9:41:49
